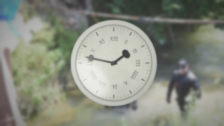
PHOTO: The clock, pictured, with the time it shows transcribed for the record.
1:47
